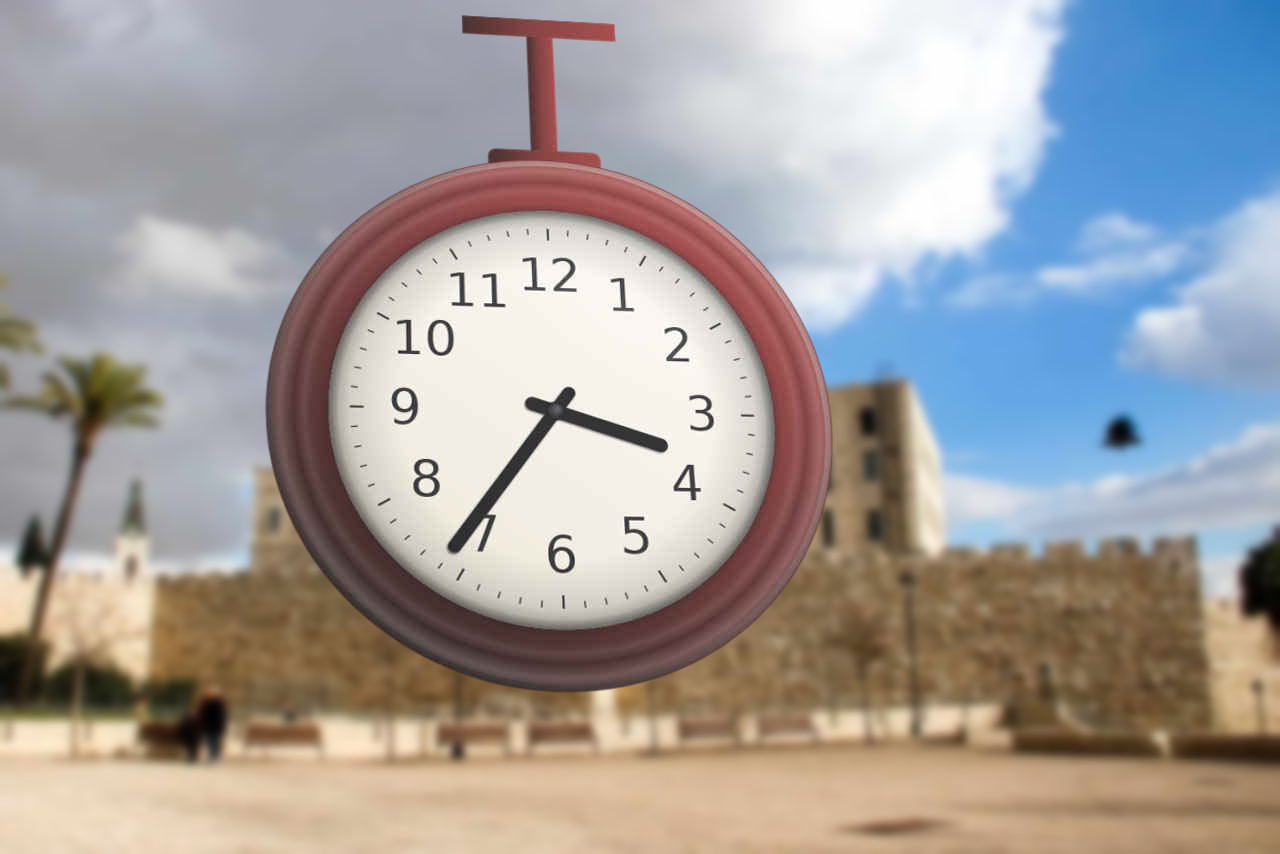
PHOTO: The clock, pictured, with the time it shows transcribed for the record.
3:36
